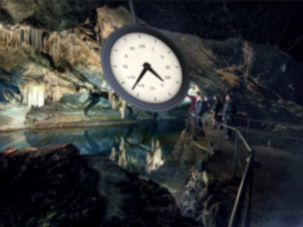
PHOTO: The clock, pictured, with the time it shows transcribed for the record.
4:37
